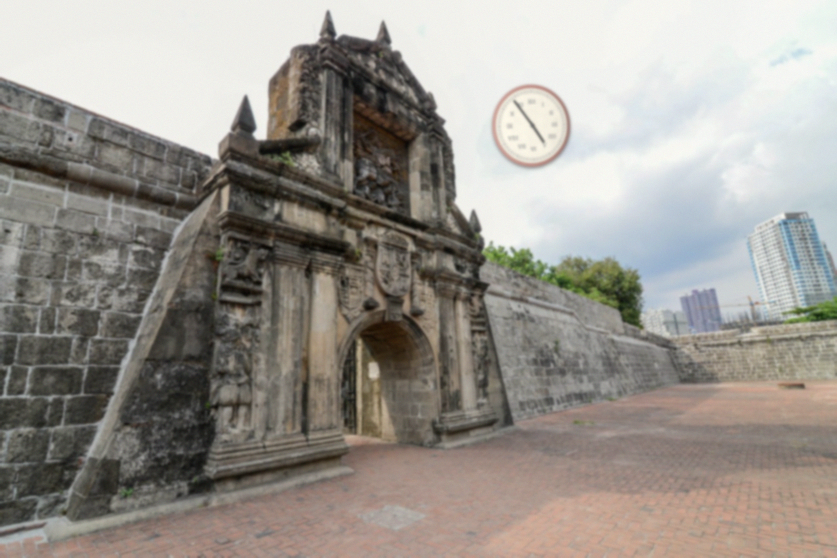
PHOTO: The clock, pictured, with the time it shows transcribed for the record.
4:54
